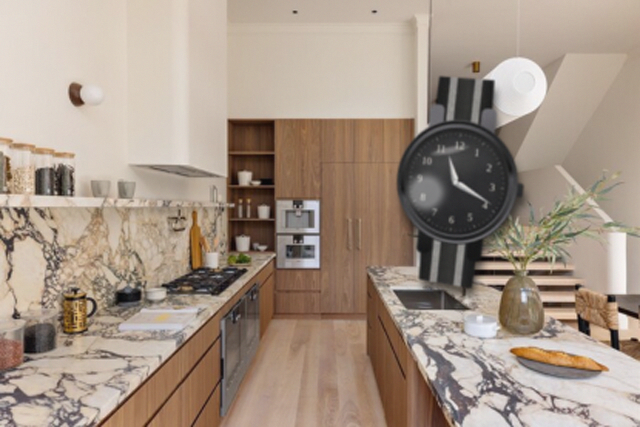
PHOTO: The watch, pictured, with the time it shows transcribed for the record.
11:19
